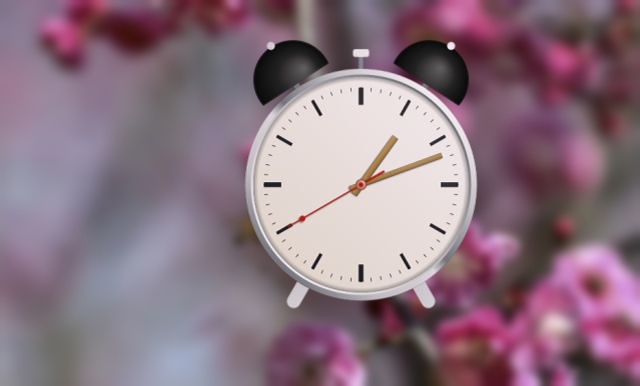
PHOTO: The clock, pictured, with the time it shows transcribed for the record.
1:11:40
